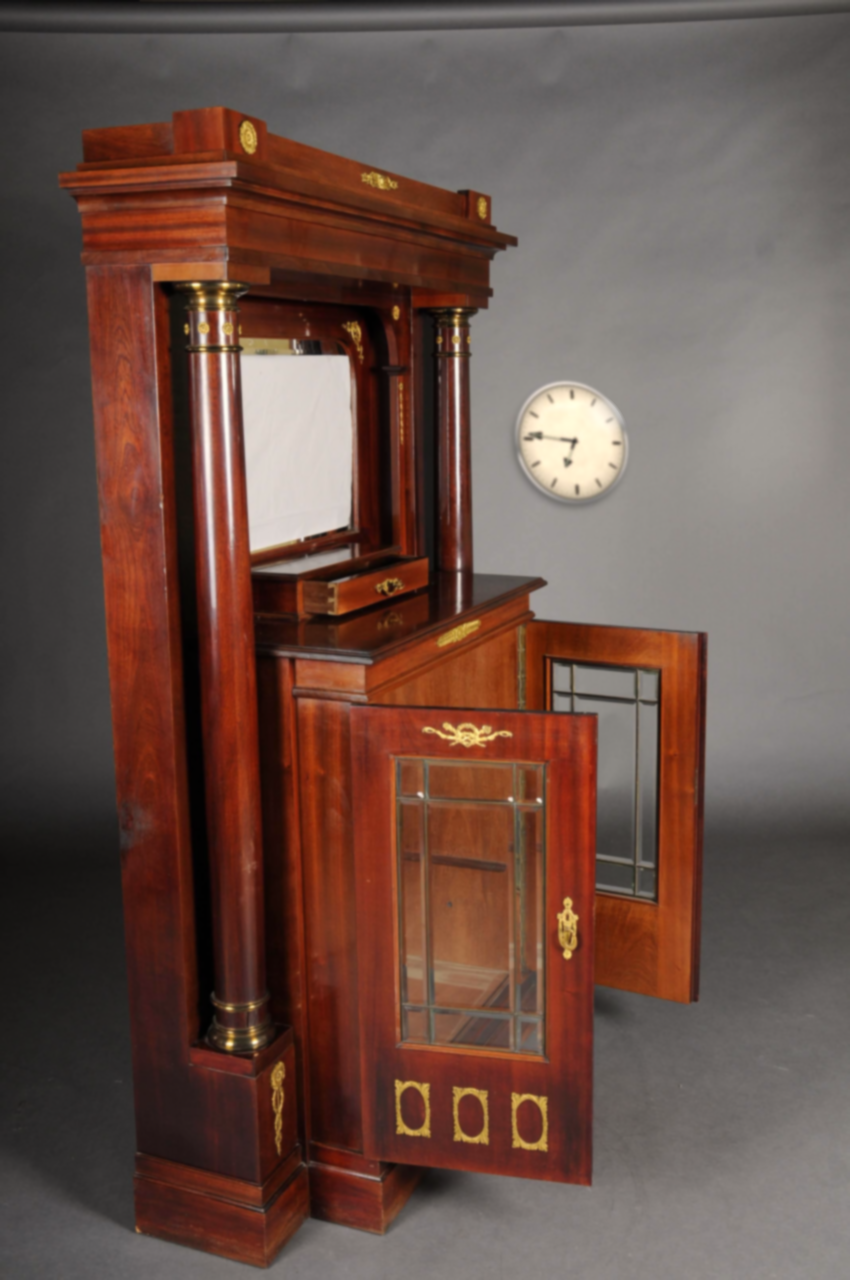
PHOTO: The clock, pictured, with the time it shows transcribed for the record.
6:46
